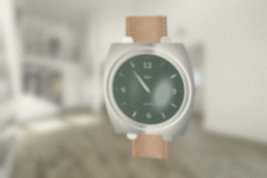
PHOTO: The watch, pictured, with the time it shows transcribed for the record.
10:54
